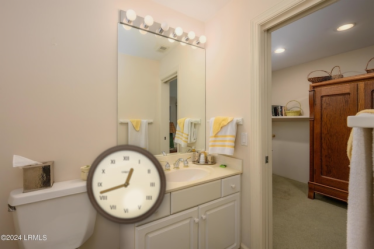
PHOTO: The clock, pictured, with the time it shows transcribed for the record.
12:42
